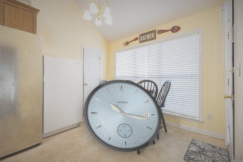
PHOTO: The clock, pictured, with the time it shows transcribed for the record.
10:17
